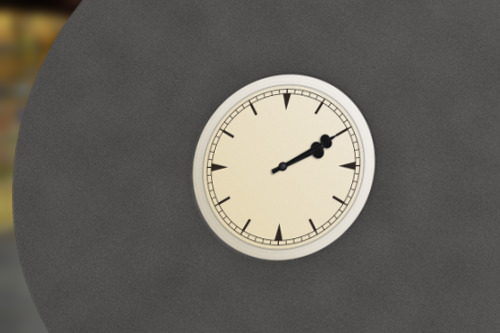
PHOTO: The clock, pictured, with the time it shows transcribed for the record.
2:10
